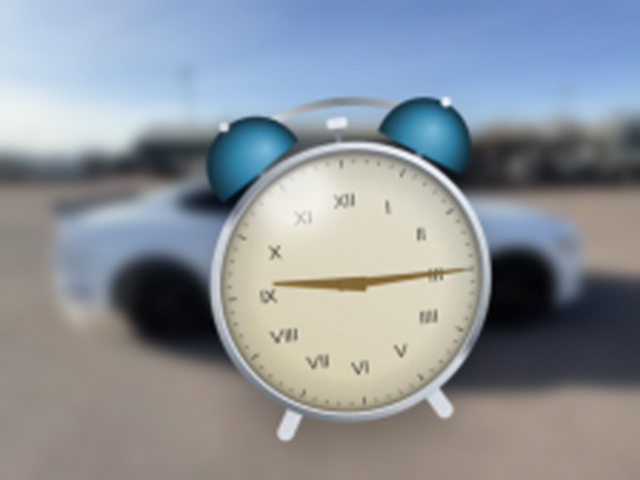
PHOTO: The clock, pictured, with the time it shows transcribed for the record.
9:15
